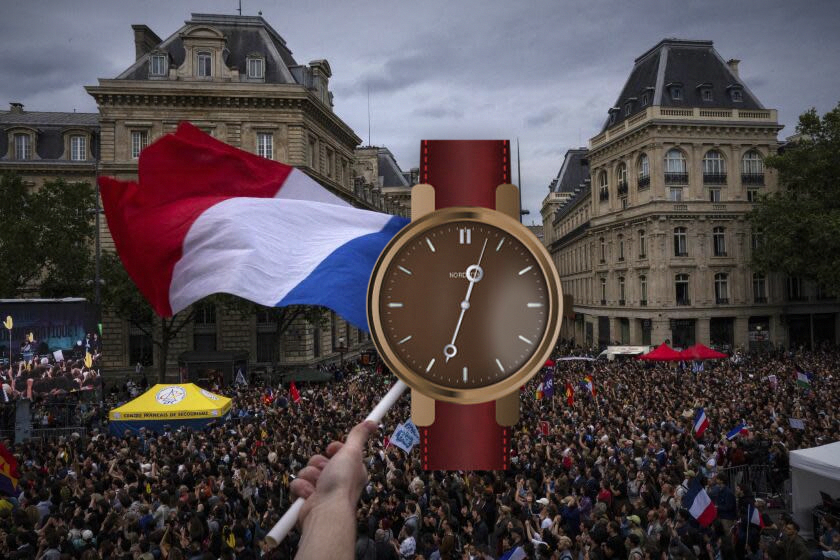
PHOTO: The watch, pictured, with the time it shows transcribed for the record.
12:33:03
